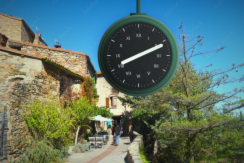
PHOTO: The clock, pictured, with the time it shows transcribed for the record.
8:11
